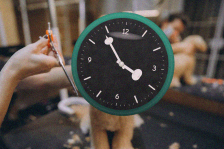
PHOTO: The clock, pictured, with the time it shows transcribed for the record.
3:54
